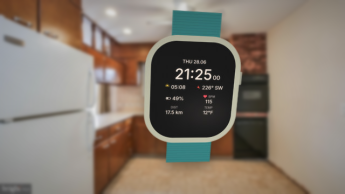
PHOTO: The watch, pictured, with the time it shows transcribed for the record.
21:25
